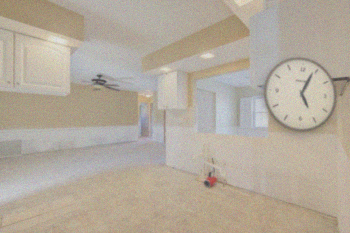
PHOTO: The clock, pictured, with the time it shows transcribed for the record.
5:04
